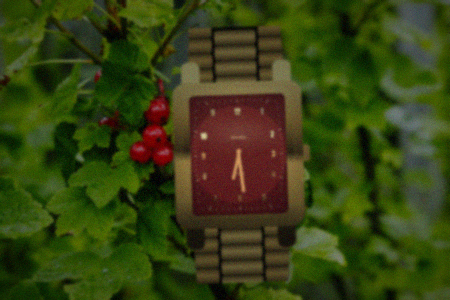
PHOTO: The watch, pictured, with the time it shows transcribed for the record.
6:29
